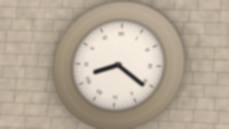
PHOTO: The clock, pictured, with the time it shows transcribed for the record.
8:21
